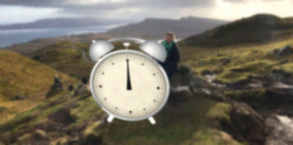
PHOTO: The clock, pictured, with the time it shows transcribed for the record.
12:00
